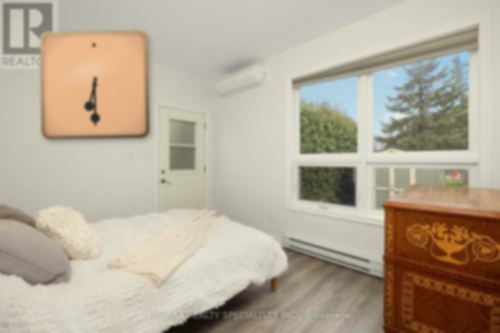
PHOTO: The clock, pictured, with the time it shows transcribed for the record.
6:30
